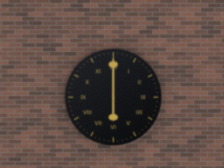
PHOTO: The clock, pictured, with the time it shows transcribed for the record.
6:00
